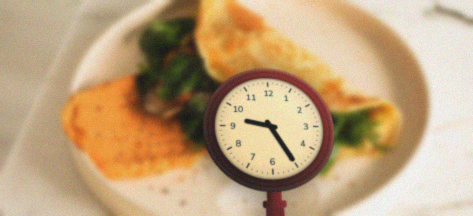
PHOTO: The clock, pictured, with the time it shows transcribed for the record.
9:25
